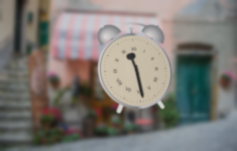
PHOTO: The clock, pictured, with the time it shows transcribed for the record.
11:29
